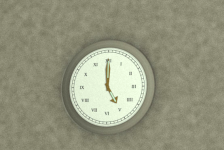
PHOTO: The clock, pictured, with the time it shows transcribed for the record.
5:00
